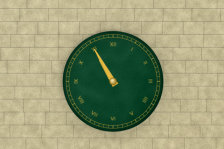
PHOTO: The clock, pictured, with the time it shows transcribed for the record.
10:55
